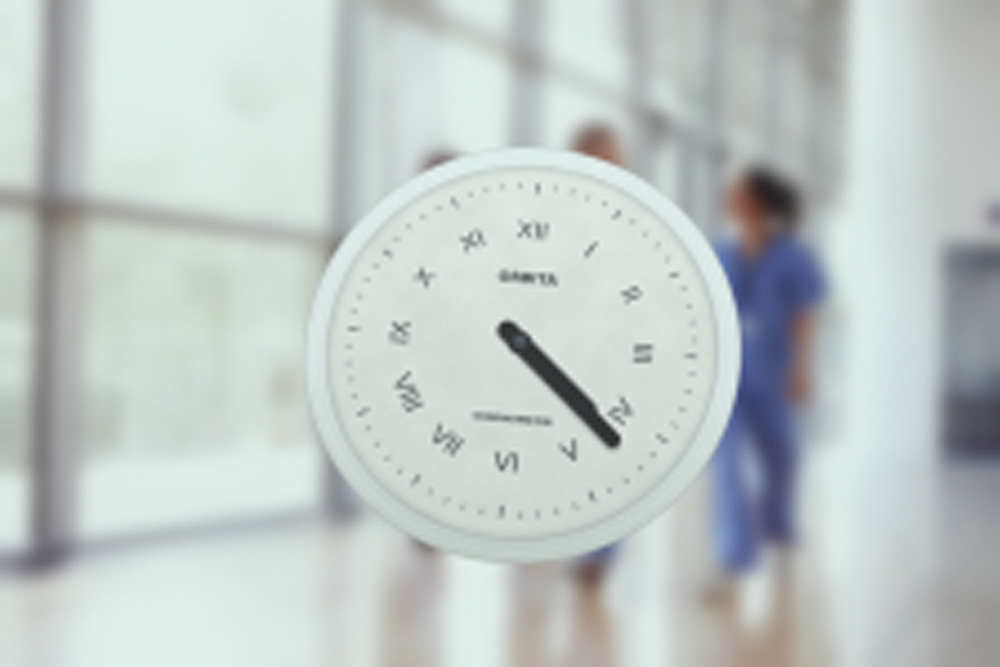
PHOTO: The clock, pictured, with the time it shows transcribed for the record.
4:22
